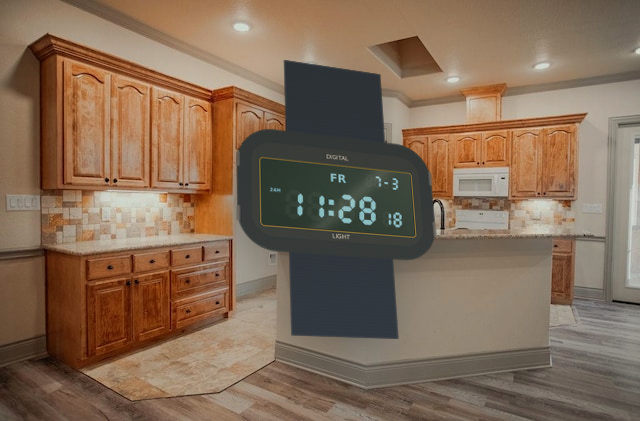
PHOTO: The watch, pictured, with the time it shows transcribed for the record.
11:28:18
